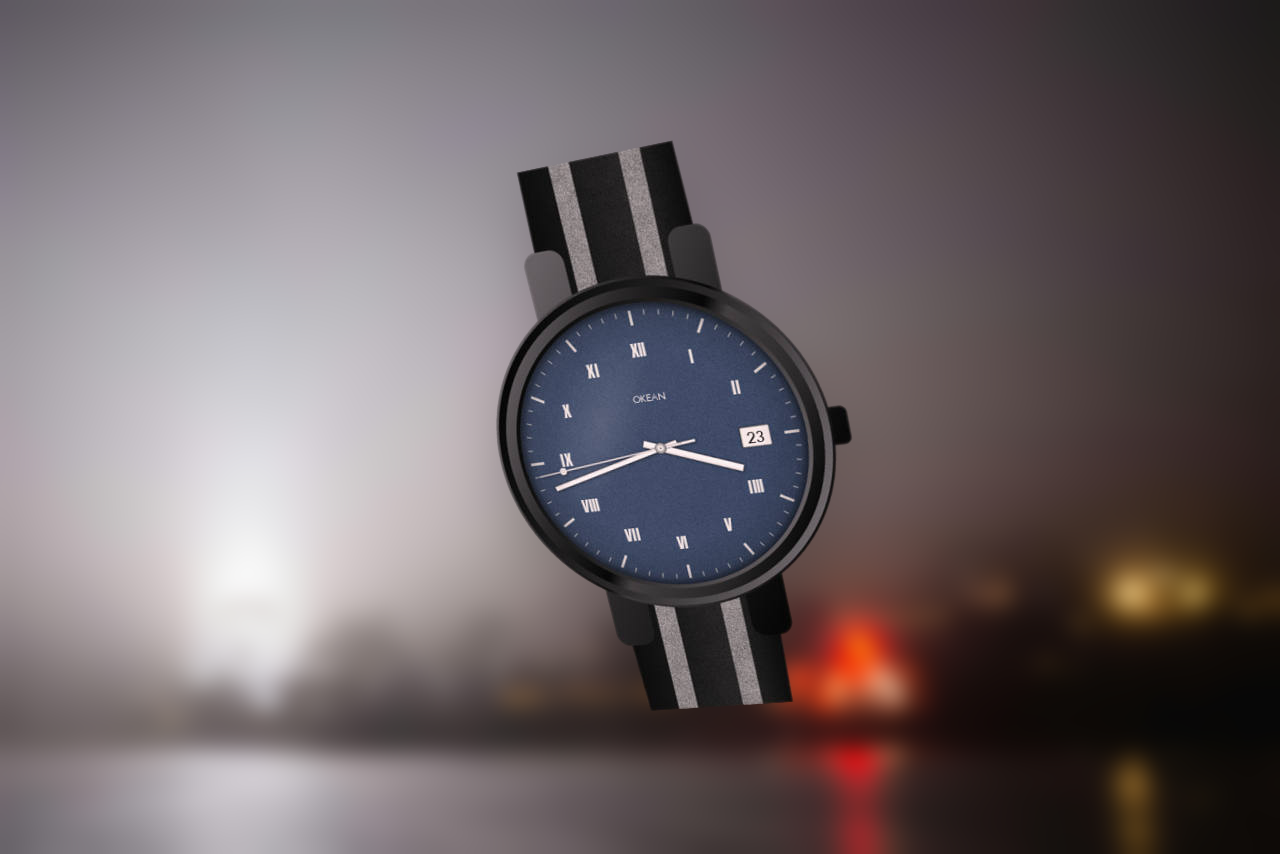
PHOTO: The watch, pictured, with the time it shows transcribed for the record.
3:42:44
